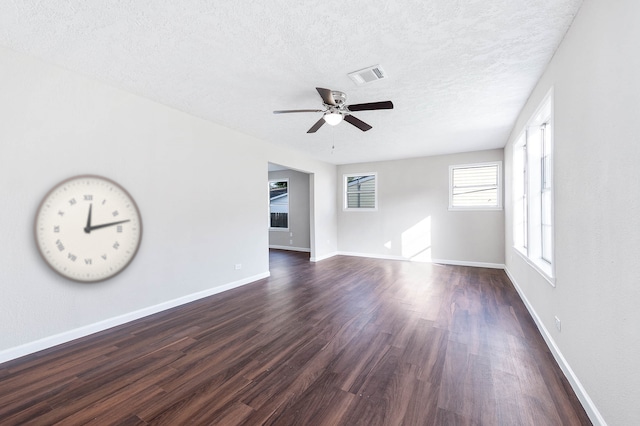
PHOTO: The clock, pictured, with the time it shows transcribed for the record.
12:13
